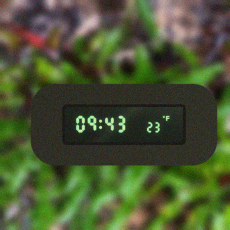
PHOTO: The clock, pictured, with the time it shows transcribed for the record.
9:43
